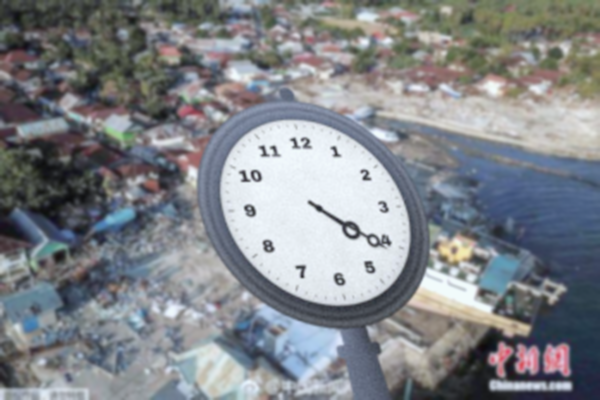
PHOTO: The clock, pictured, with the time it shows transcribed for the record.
4:21
